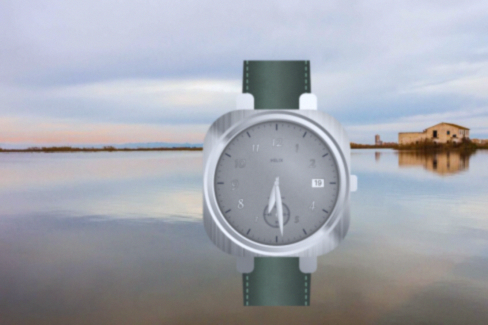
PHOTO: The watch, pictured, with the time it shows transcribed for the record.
6:29
